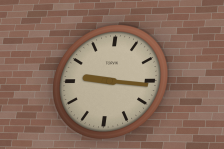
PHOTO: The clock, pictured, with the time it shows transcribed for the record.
9:16
